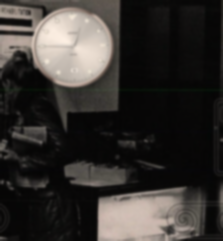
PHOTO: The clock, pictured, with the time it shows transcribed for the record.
12:45
